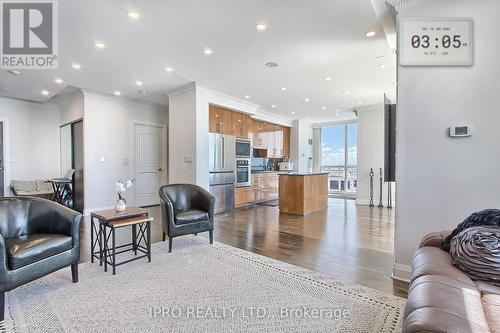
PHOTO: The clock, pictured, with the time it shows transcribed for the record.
3:05
